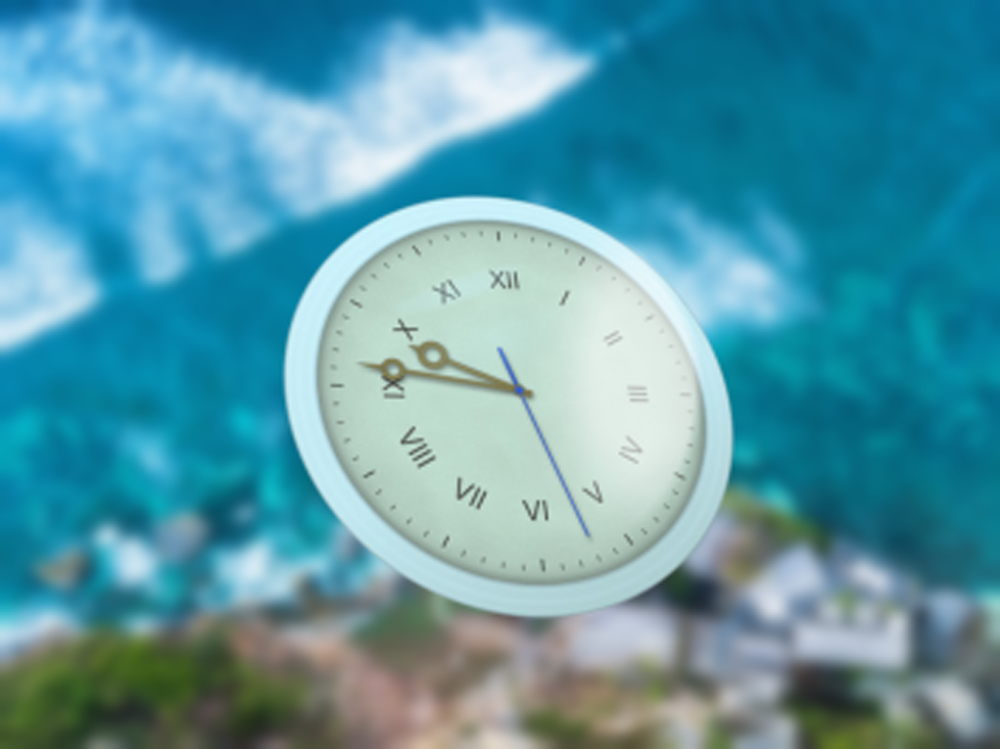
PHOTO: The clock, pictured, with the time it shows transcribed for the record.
9:46:27
